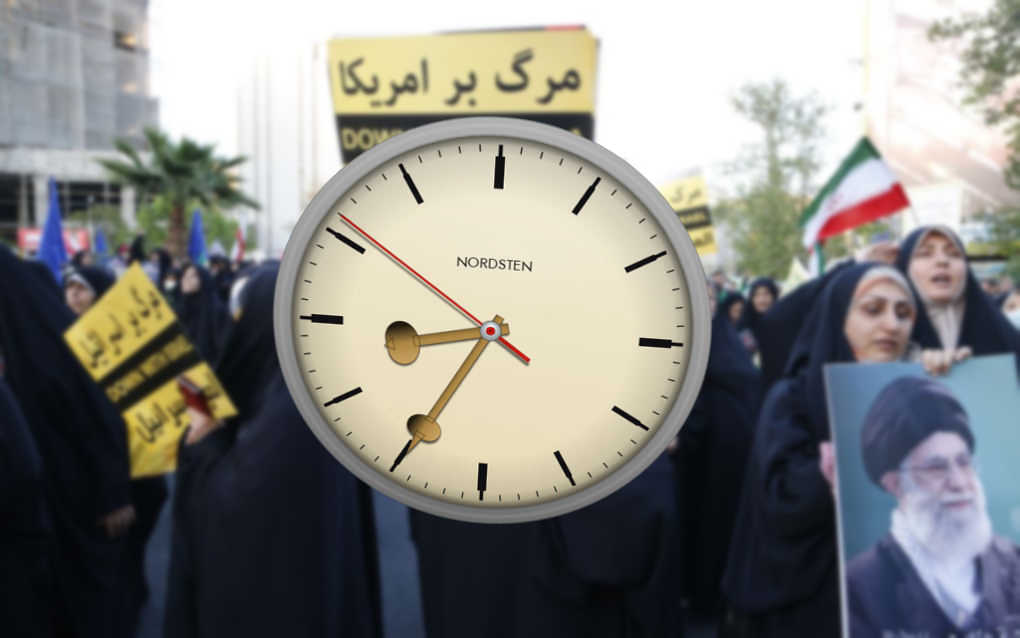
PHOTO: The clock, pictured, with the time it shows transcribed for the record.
8:34:51
